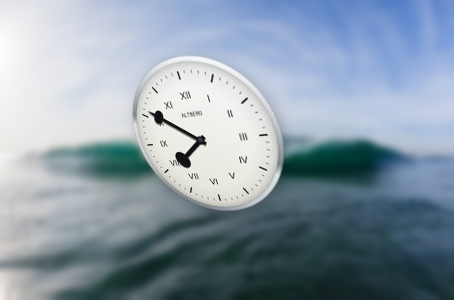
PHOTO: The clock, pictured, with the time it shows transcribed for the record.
7:51
